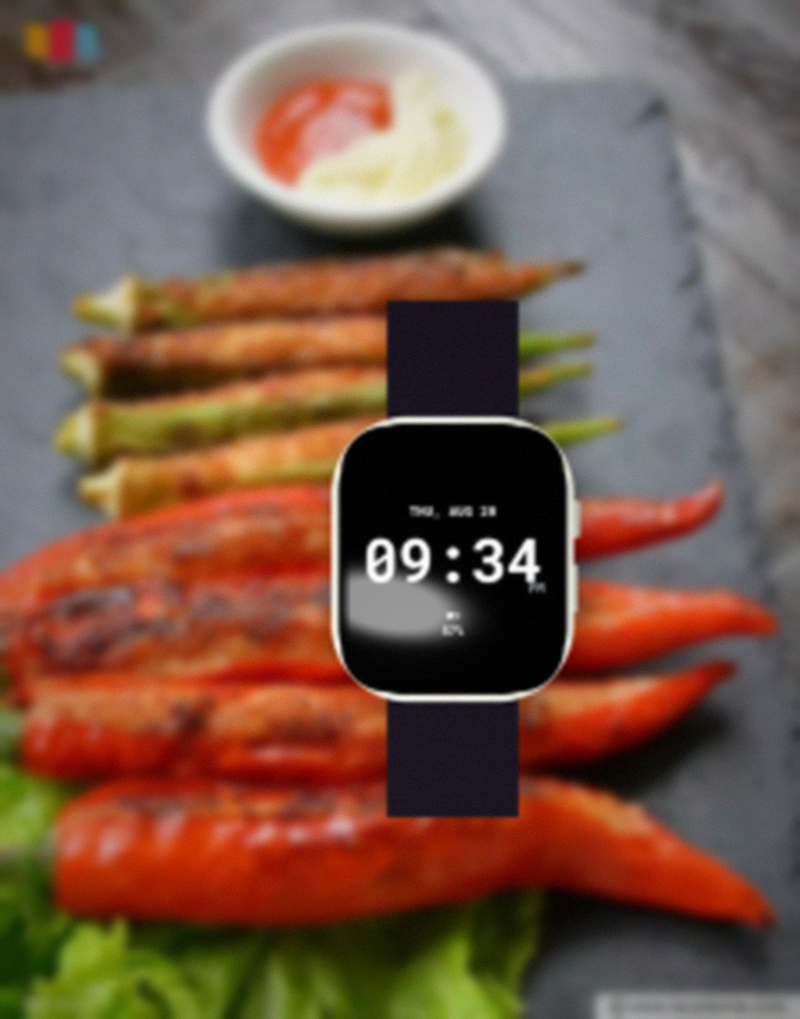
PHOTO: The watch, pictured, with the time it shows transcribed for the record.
9:34
